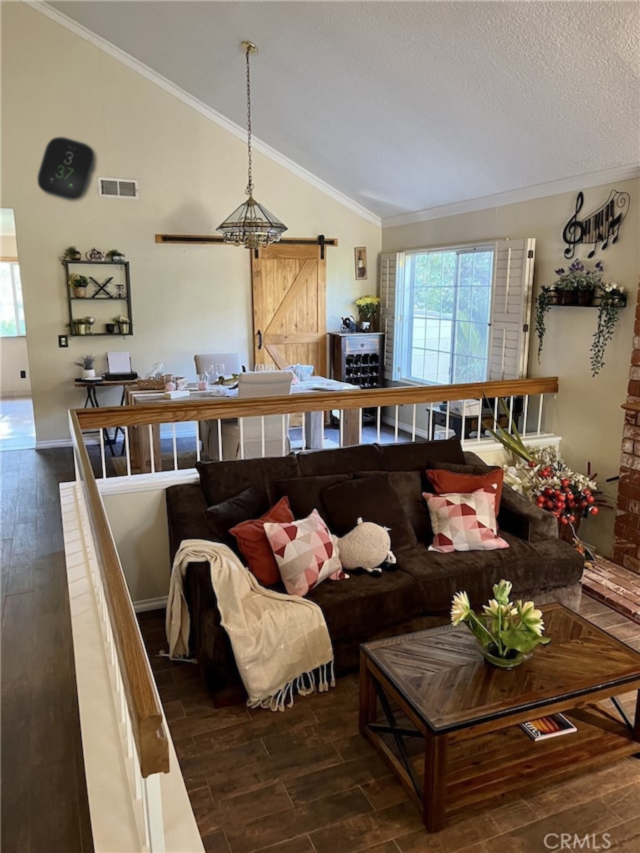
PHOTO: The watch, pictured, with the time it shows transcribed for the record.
3:37
